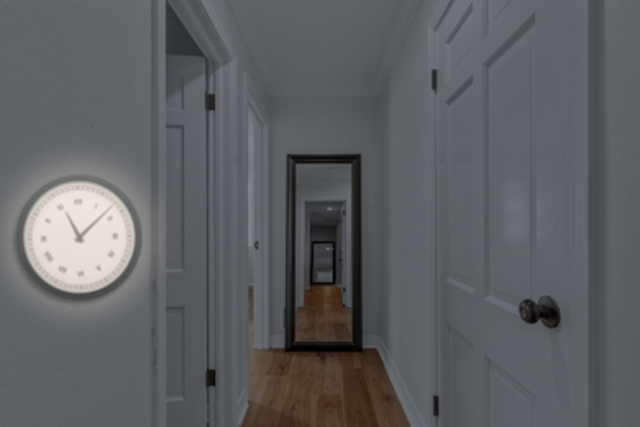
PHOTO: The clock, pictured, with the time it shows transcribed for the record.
11:08
